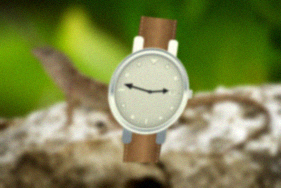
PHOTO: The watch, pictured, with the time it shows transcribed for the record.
2:47
